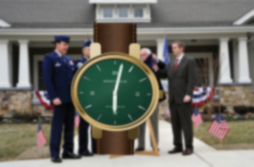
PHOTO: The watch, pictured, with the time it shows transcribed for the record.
6:02
